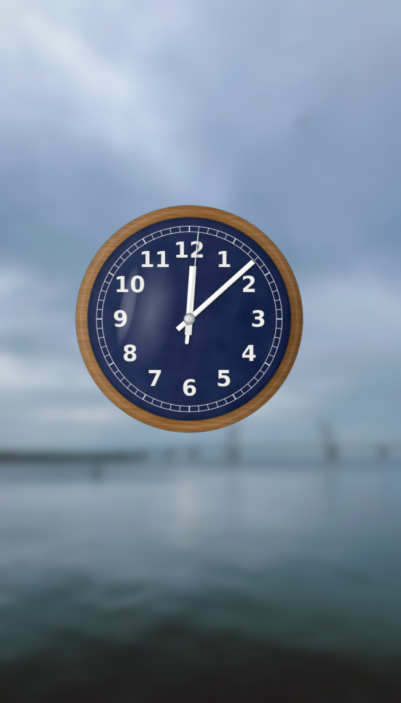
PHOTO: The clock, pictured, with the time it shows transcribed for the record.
12:08:01
